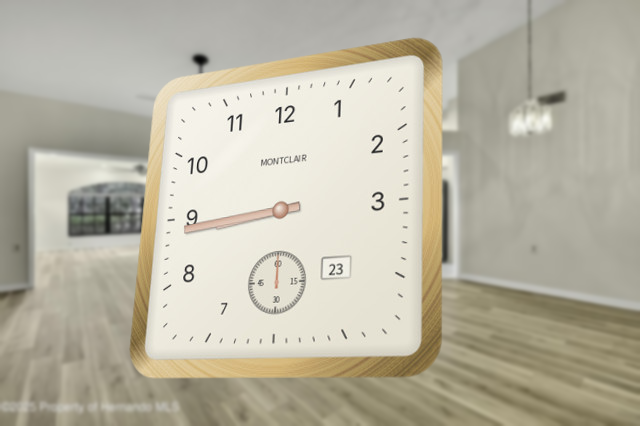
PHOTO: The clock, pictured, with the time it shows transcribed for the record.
8:44
